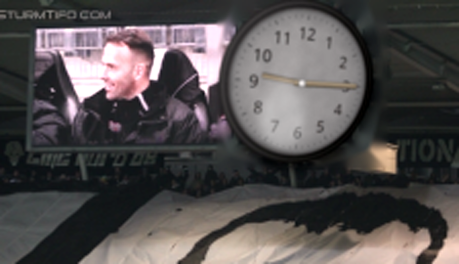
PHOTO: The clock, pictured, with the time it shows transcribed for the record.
9:15
